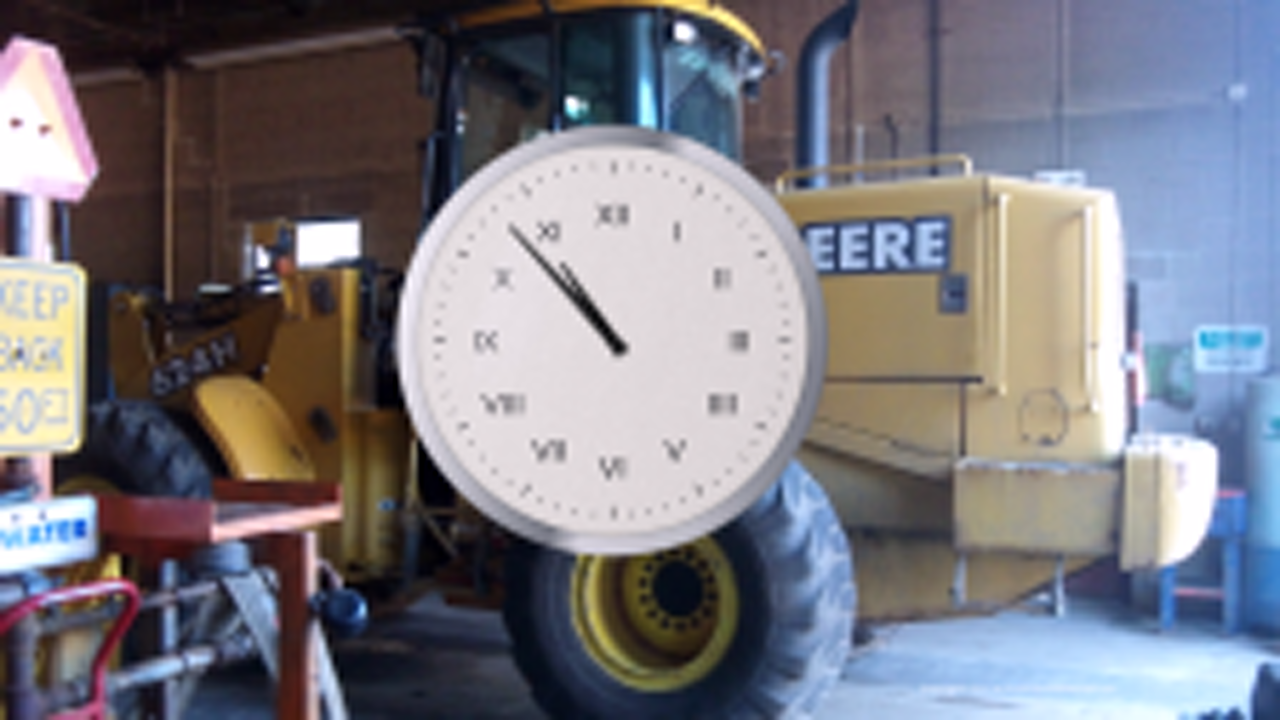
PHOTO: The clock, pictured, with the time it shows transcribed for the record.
10:53
